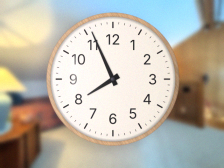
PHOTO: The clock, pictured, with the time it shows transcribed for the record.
7:56
